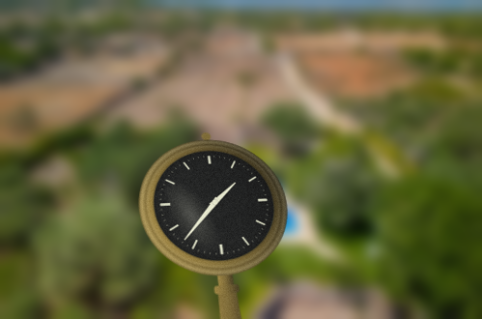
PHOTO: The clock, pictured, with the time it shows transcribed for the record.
1:37
